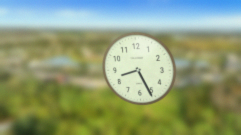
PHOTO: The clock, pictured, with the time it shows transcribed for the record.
8:26
